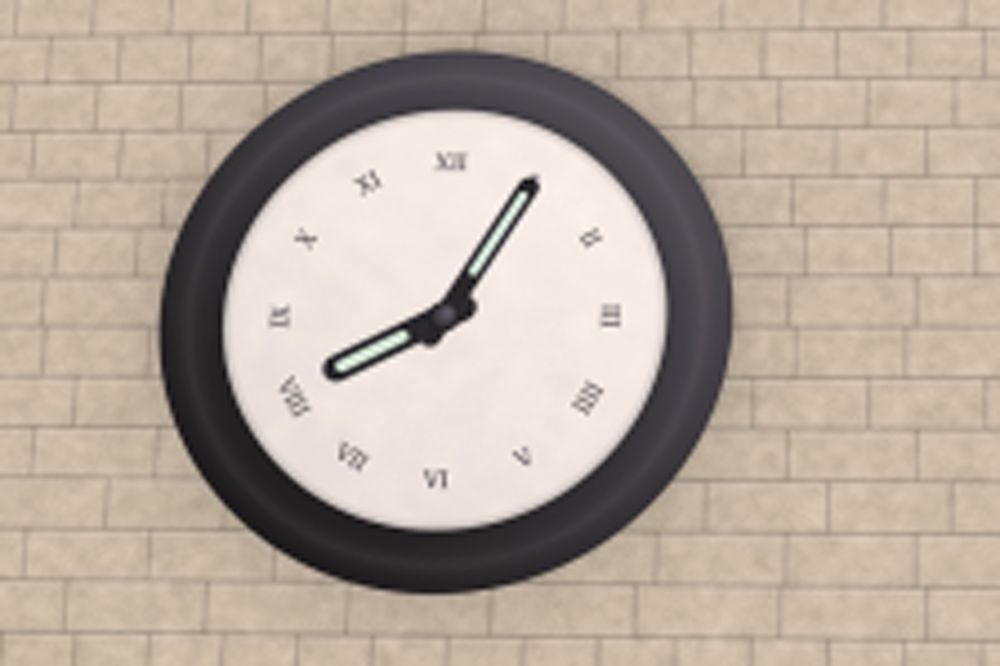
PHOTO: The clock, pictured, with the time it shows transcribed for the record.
8:05
